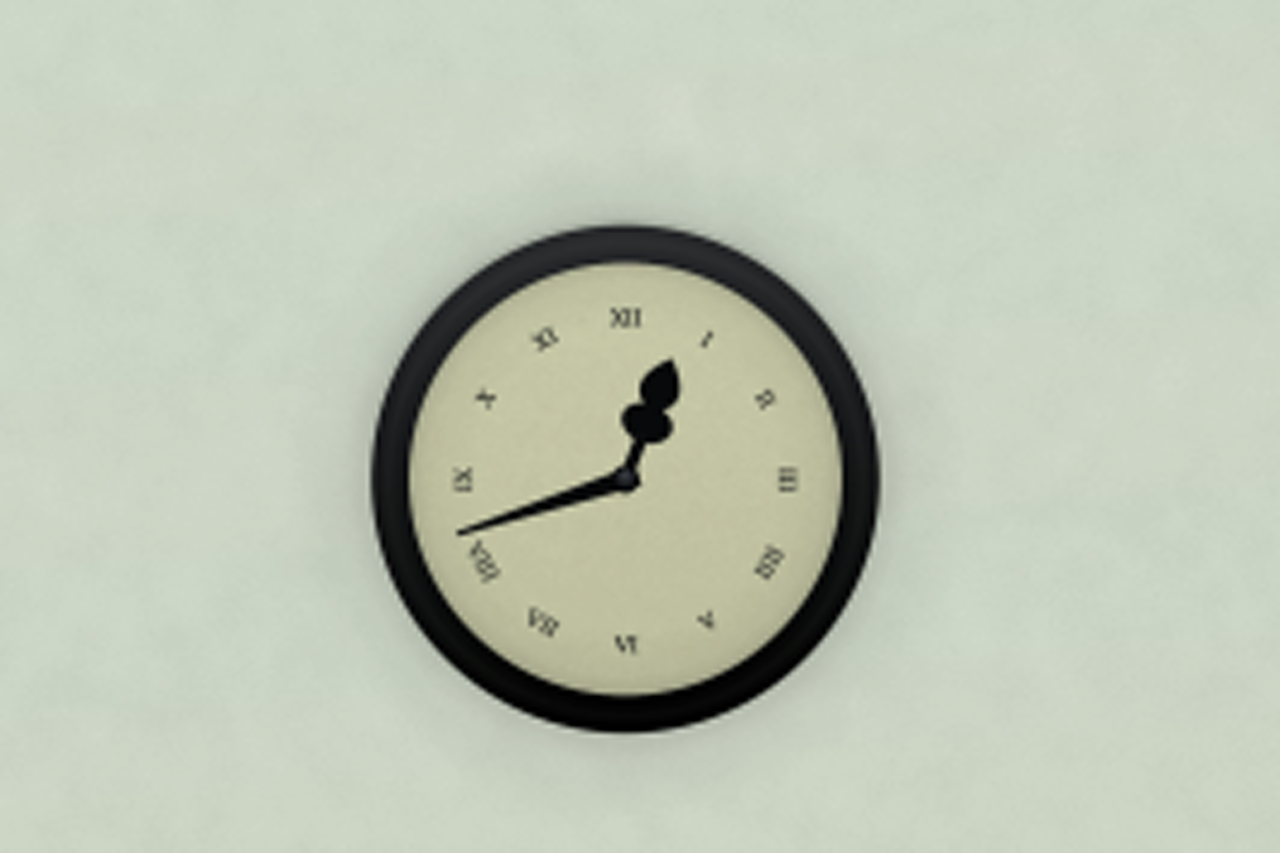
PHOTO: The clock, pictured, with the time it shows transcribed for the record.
12:42
